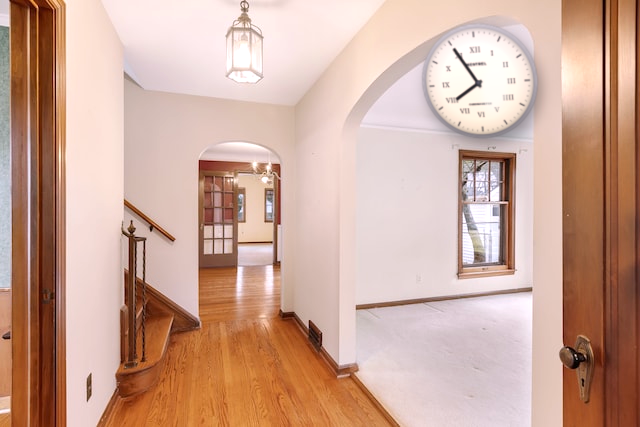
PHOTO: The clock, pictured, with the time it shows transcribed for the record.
7:55
